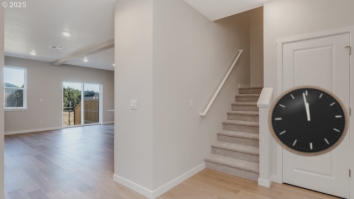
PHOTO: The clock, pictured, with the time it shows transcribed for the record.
11:59
